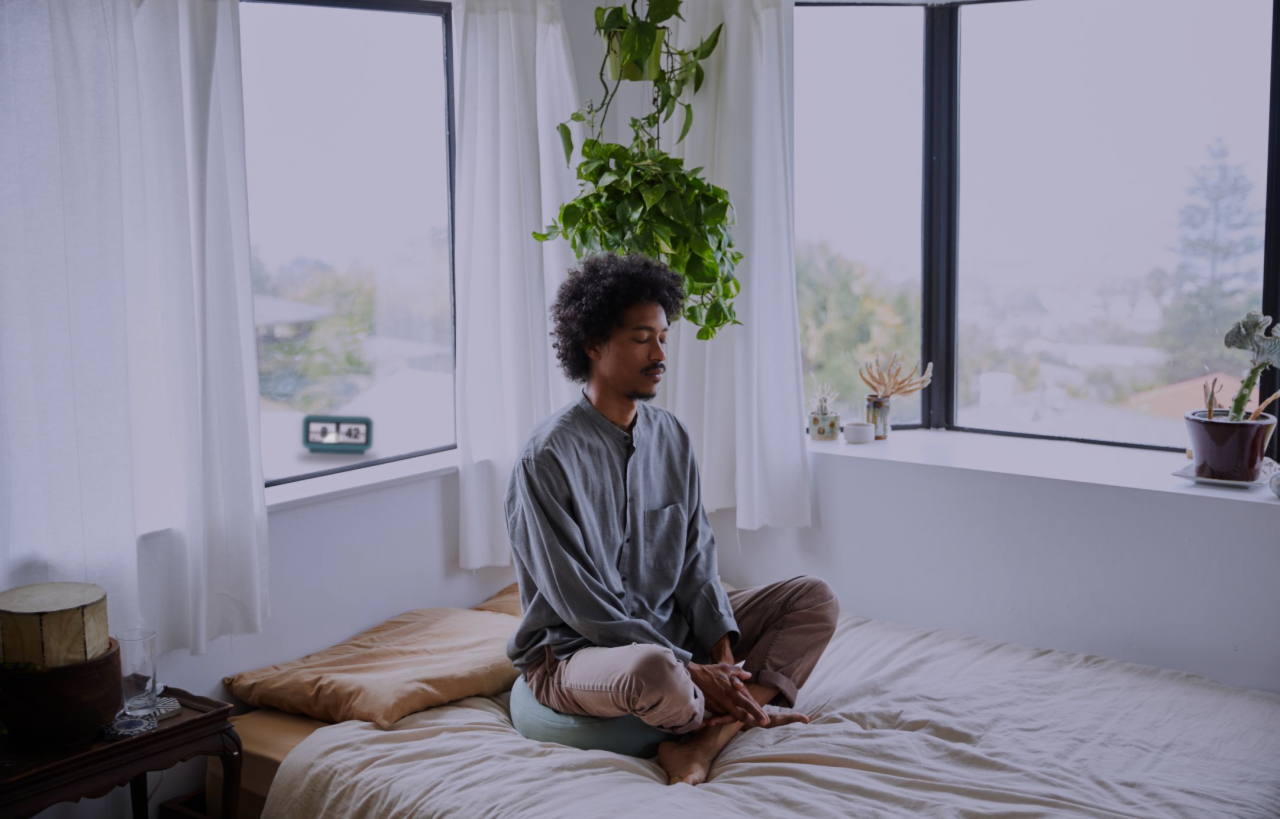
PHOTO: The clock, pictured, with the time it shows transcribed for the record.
8:42
